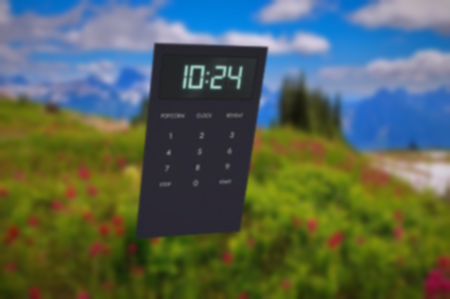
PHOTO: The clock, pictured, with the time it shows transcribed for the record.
10:24
